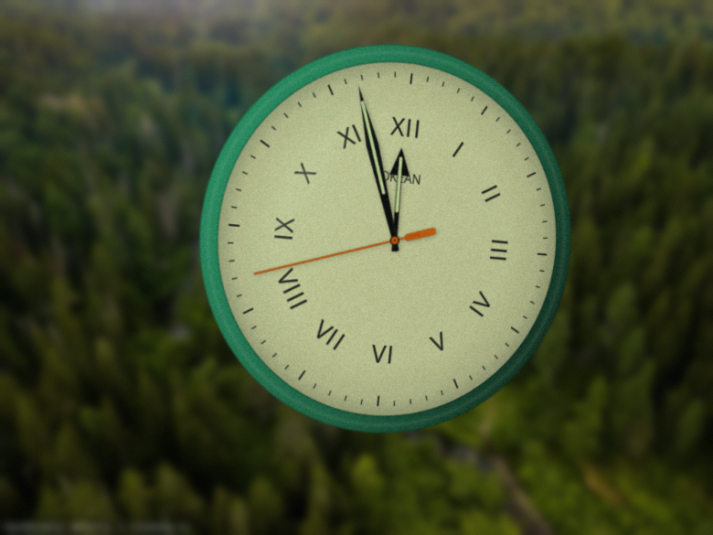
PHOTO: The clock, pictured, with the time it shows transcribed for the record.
11:56:42
